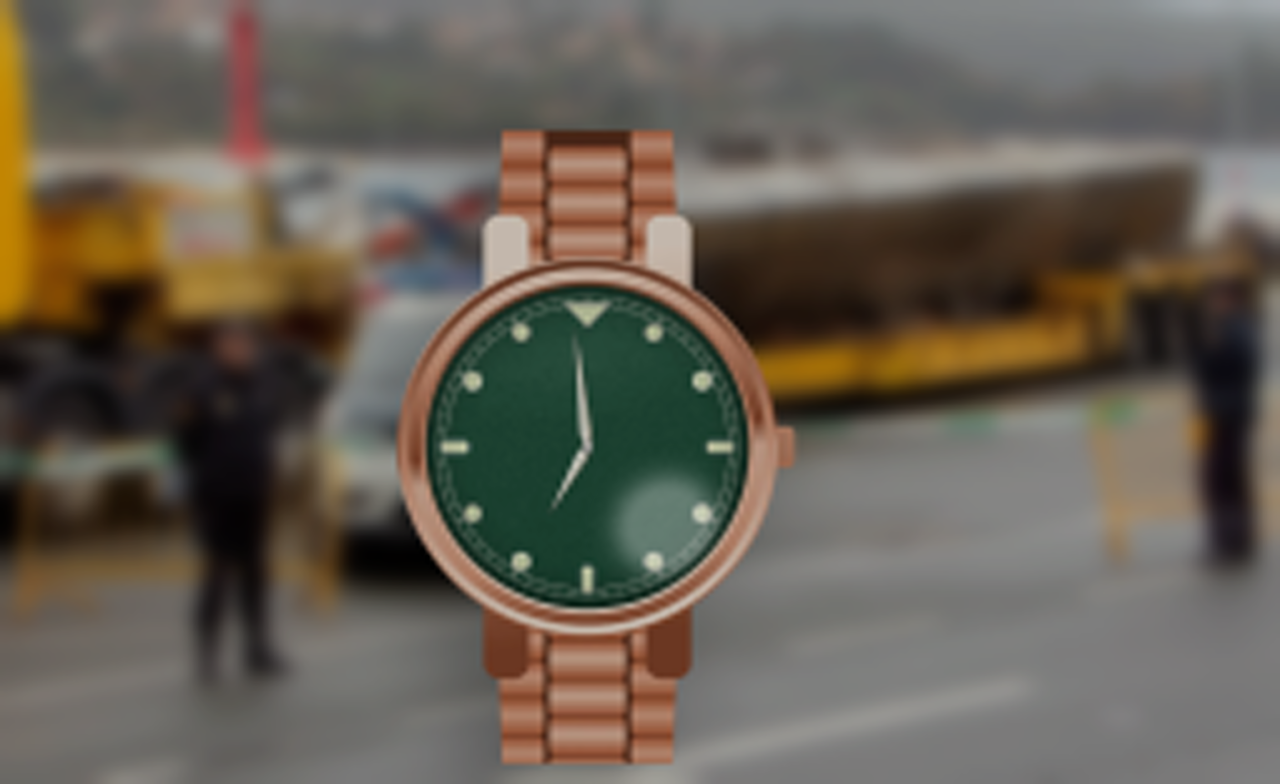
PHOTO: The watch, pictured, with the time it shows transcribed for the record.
6:59
